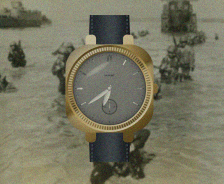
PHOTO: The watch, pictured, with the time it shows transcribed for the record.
6:39
